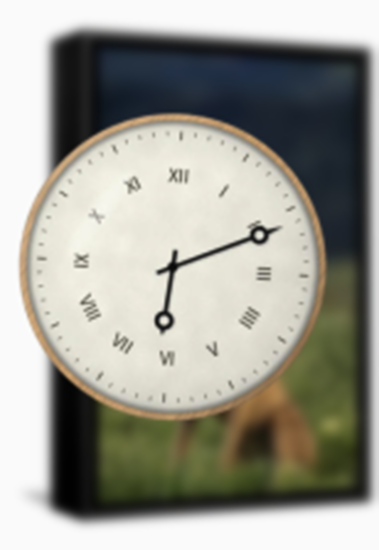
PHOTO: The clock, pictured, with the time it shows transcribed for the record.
6:11
